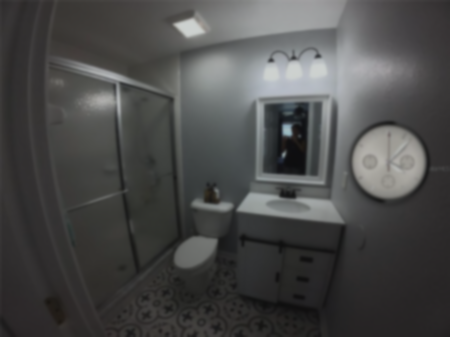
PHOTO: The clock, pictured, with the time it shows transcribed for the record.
4:07
